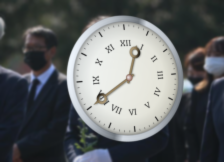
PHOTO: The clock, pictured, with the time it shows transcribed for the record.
12:40
